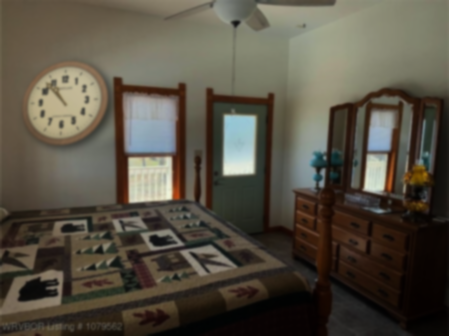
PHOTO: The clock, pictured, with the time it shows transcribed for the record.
10:53
